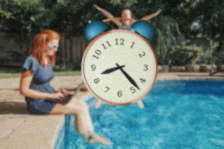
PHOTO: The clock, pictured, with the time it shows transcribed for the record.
8:23
